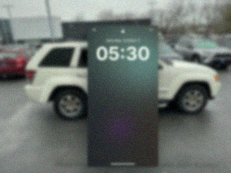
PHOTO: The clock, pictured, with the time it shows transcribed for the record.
5:30
